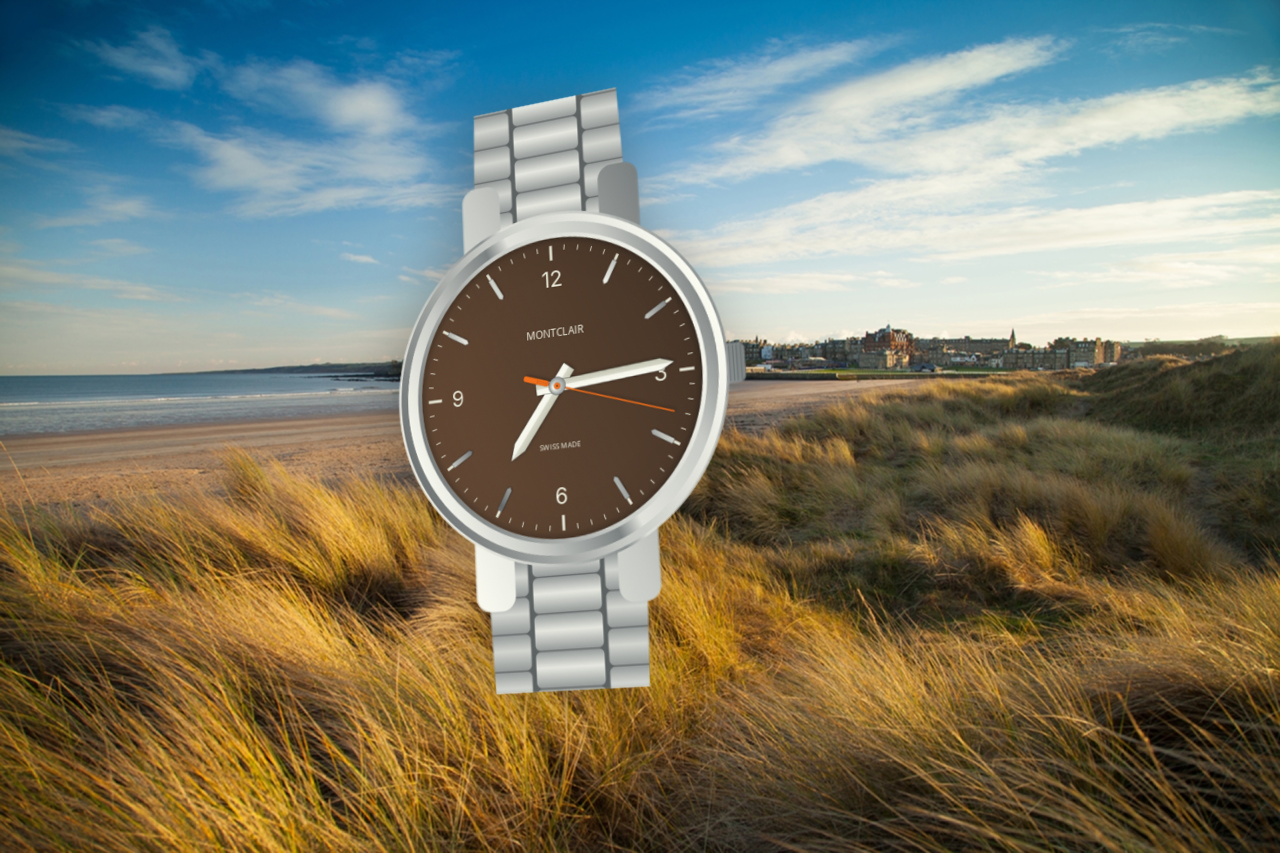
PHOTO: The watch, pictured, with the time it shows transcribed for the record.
7:14:18
